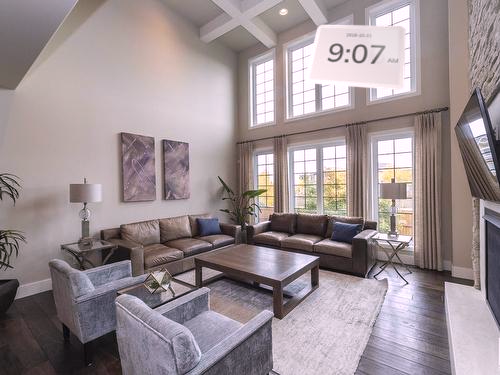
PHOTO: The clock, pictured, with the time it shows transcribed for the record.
9:07
